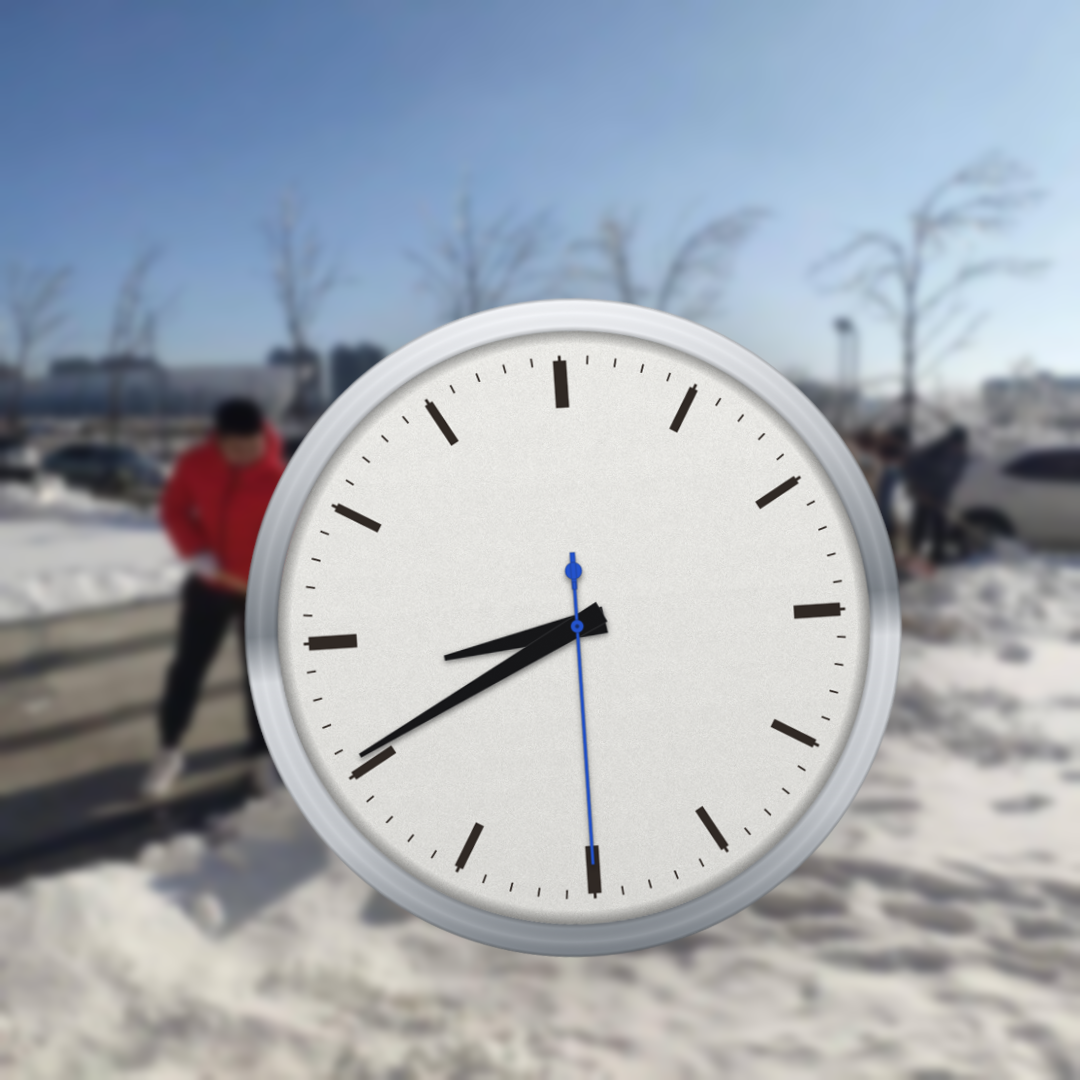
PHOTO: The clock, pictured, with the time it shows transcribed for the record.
8:40:30
